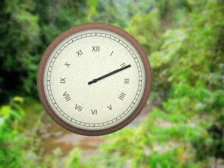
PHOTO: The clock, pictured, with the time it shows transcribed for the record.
2:11
